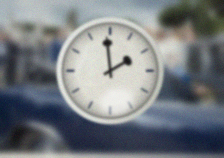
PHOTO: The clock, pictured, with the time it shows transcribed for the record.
1:59
